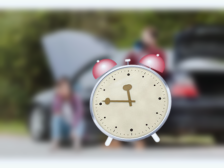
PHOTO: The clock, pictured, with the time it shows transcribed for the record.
11:46
